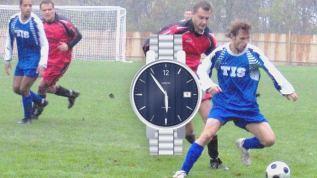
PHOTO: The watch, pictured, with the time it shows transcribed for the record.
5:54
